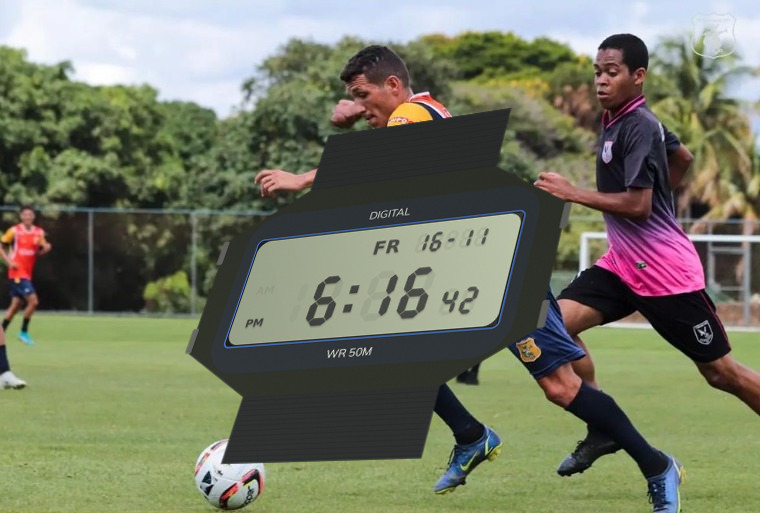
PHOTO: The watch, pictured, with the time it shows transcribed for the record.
6:16:42
